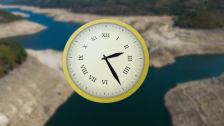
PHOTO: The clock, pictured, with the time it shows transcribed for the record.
2:25
